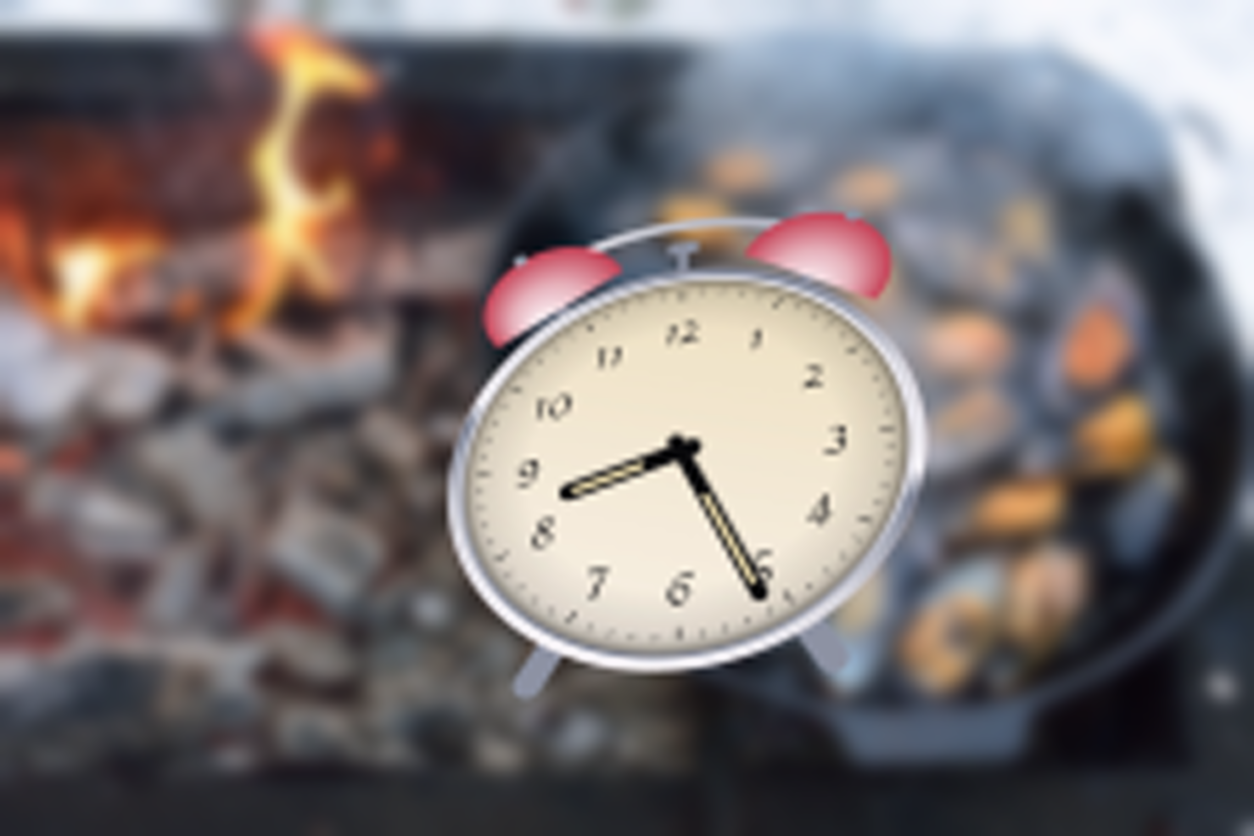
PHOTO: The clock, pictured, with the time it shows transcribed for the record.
8:26
